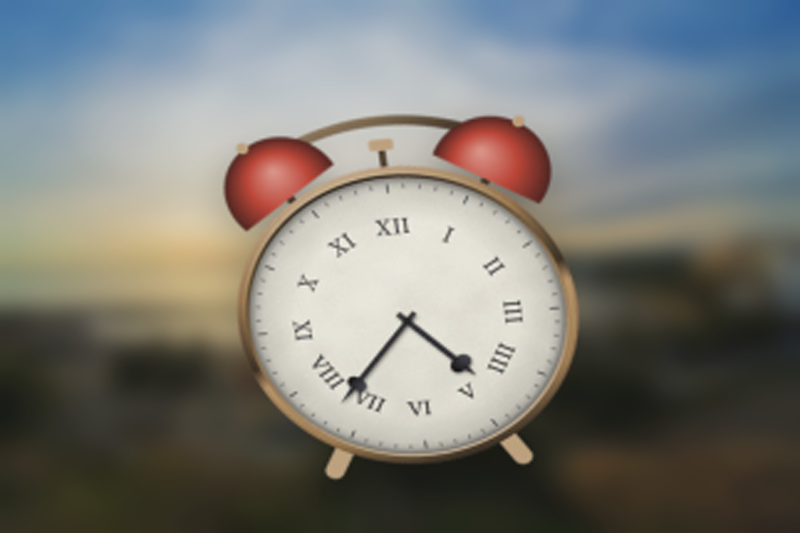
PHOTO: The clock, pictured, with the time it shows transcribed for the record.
4:37
